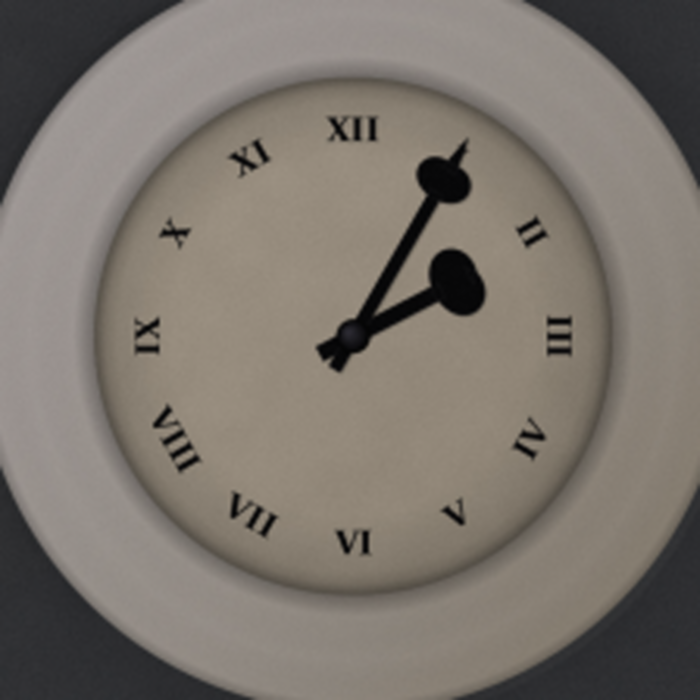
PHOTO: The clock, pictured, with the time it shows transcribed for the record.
2:05
